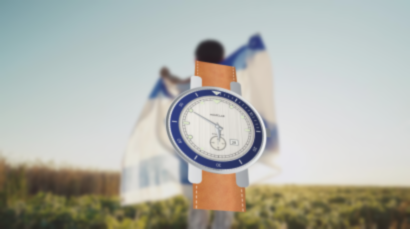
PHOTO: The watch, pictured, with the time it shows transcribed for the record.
5:50
